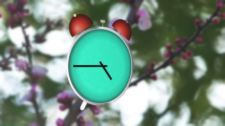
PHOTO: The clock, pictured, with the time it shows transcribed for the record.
4:45
